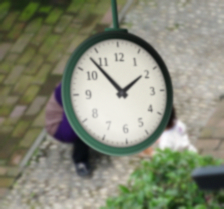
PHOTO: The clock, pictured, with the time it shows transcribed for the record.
1:53
